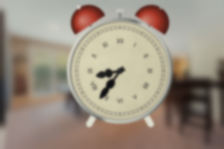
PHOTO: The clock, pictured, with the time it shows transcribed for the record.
8:36
